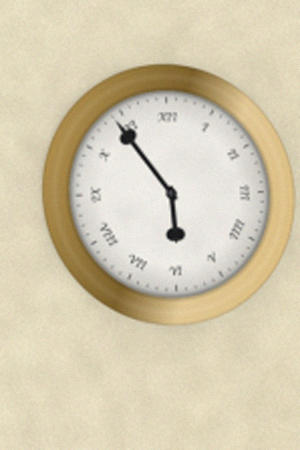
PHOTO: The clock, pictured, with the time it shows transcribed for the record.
5:54
